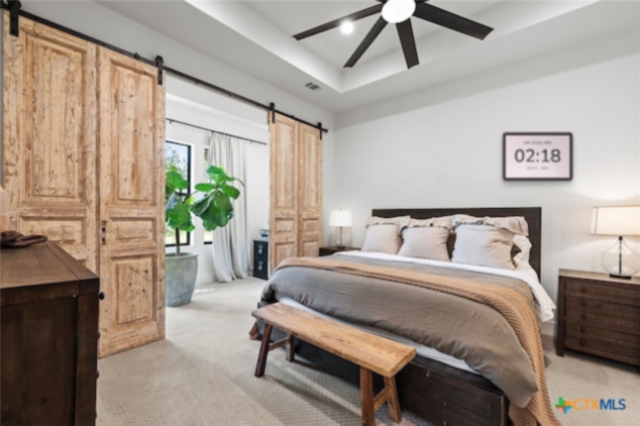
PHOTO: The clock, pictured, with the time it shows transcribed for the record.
2:18
